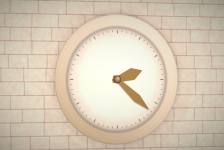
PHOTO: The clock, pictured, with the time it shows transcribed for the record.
2:22
